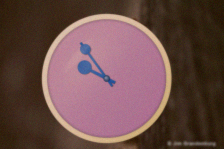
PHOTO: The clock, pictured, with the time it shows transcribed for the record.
9:54
